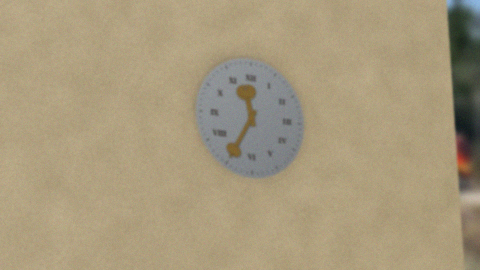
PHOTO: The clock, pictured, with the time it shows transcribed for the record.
11:35
